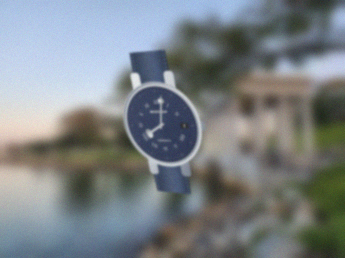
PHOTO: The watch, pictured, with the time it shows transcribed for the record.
8:02
